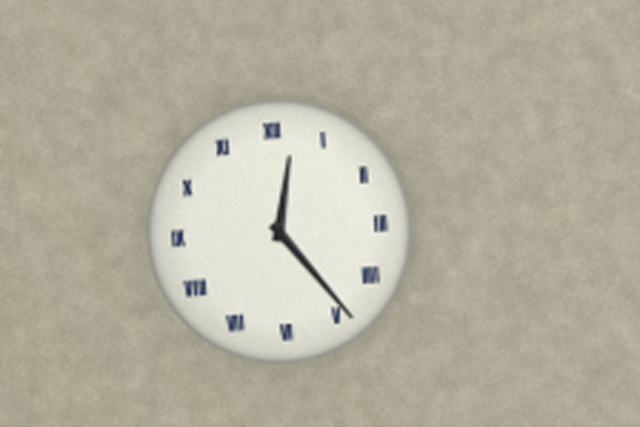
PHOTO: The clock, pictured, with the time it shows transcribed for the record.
12:24
